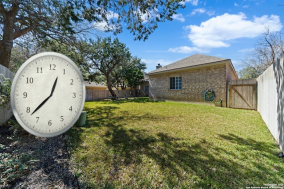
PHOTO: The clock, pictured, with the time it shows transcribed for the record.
12:38
